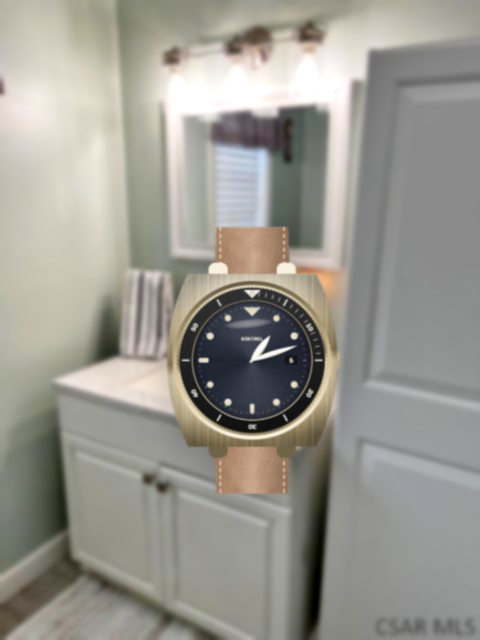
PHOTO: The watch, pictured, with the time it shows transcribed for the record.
1:12
